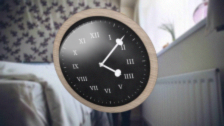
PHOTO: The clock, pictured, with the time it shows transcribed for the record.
4:08
